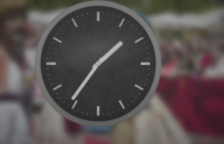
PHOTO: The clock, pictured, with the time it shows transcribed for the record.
1:36
